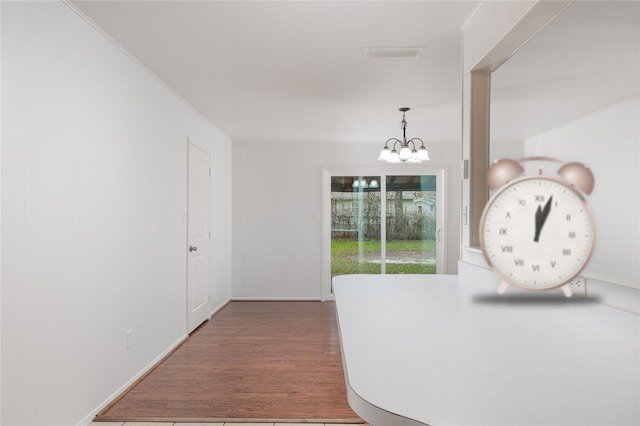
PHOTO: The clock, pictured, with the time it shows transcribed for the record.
12:03
